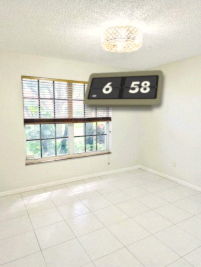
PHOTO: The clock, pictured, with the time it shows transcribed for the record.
6:58
